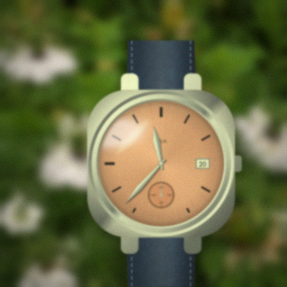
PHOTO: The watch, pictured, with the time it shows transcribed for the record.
11:37
